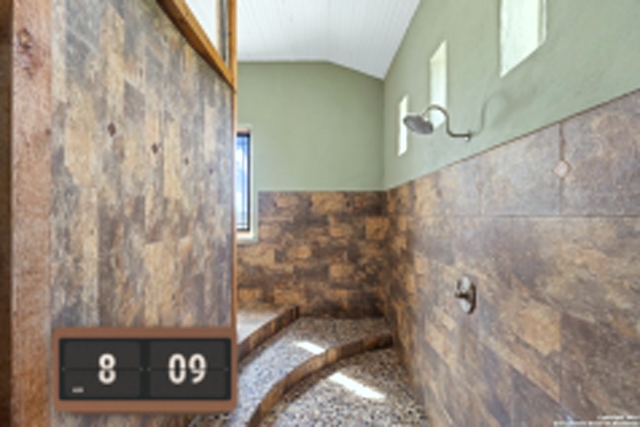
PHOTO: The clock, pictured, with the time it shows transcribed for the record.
8:09
